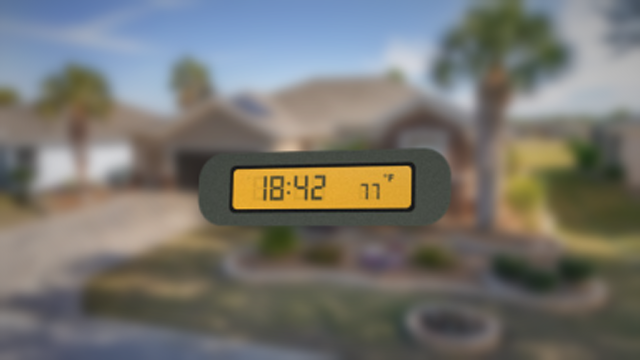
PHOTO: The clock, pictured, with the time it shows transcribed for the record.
18:42
